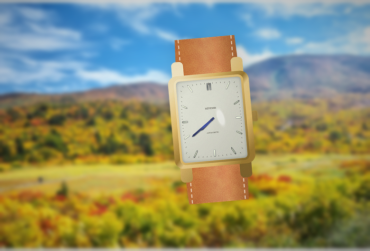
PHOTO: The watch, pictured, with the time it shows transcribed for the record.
7:39
